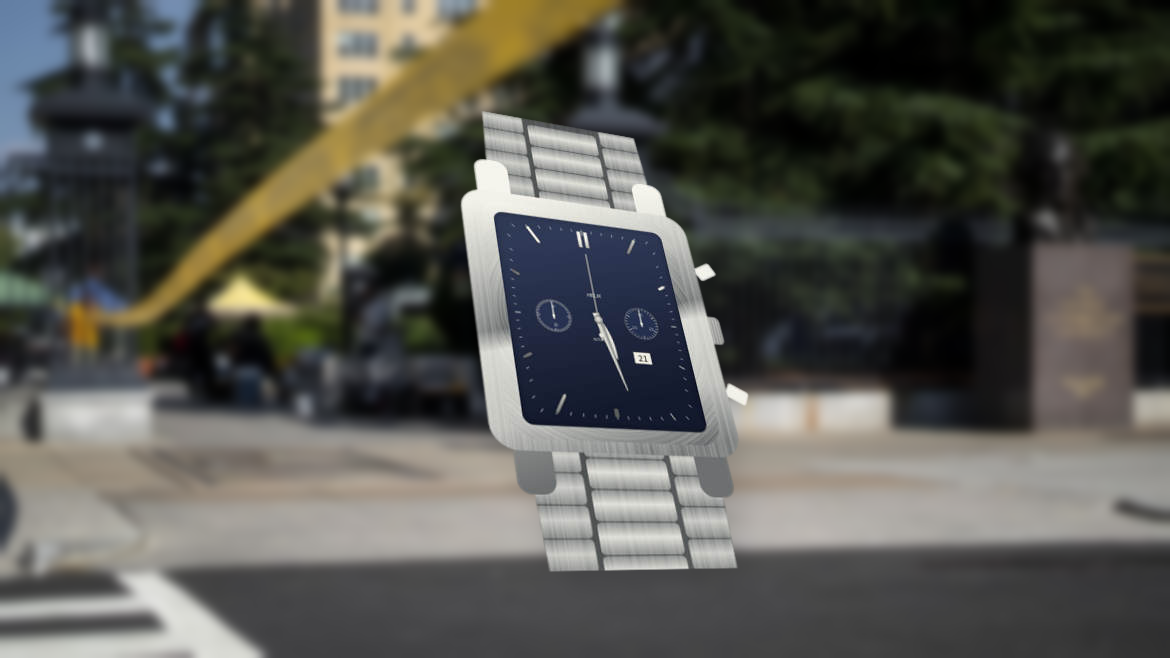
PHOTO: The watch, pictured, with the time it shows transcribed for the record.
5:28
